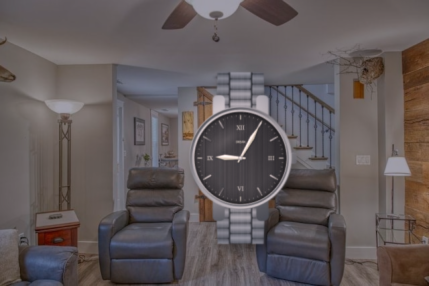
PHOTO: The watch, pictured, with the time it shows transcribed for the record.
9:05
